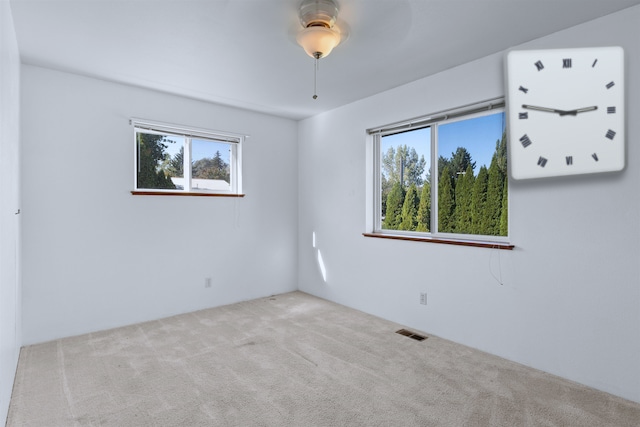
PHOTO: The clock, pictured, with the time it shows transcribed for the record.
2:47
